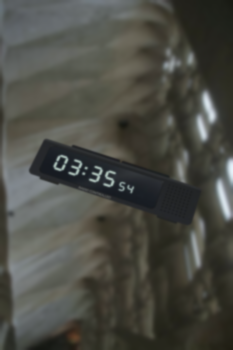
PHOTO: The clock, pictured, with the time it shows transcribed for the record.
3:35
